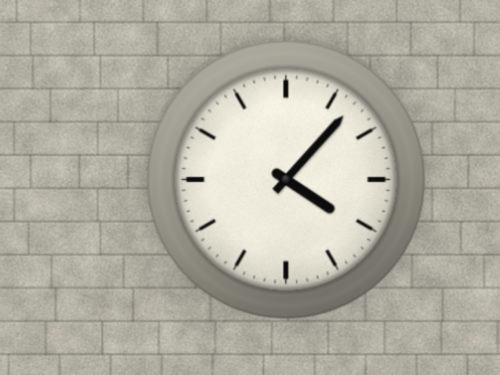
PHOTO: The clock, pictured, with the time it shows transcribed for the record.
4:07
